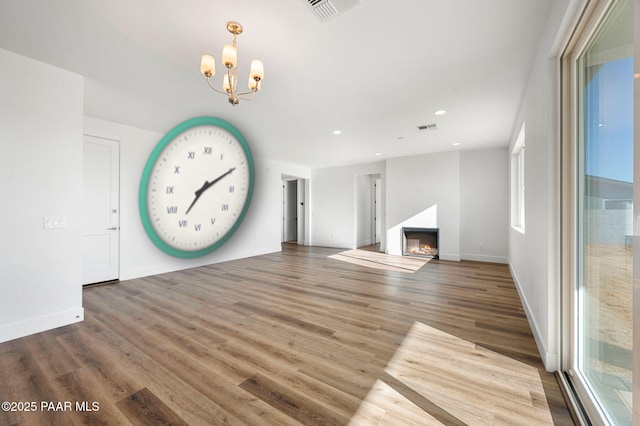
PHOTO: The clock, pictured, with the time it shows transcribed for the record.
7:10
